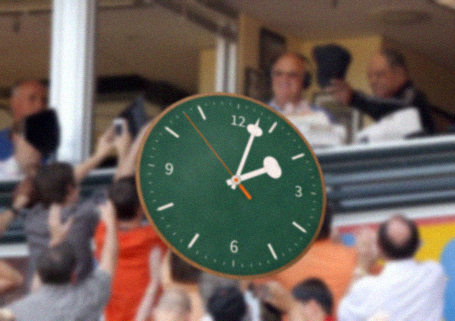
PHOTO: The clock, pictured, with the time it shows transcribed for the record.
2:02:53
